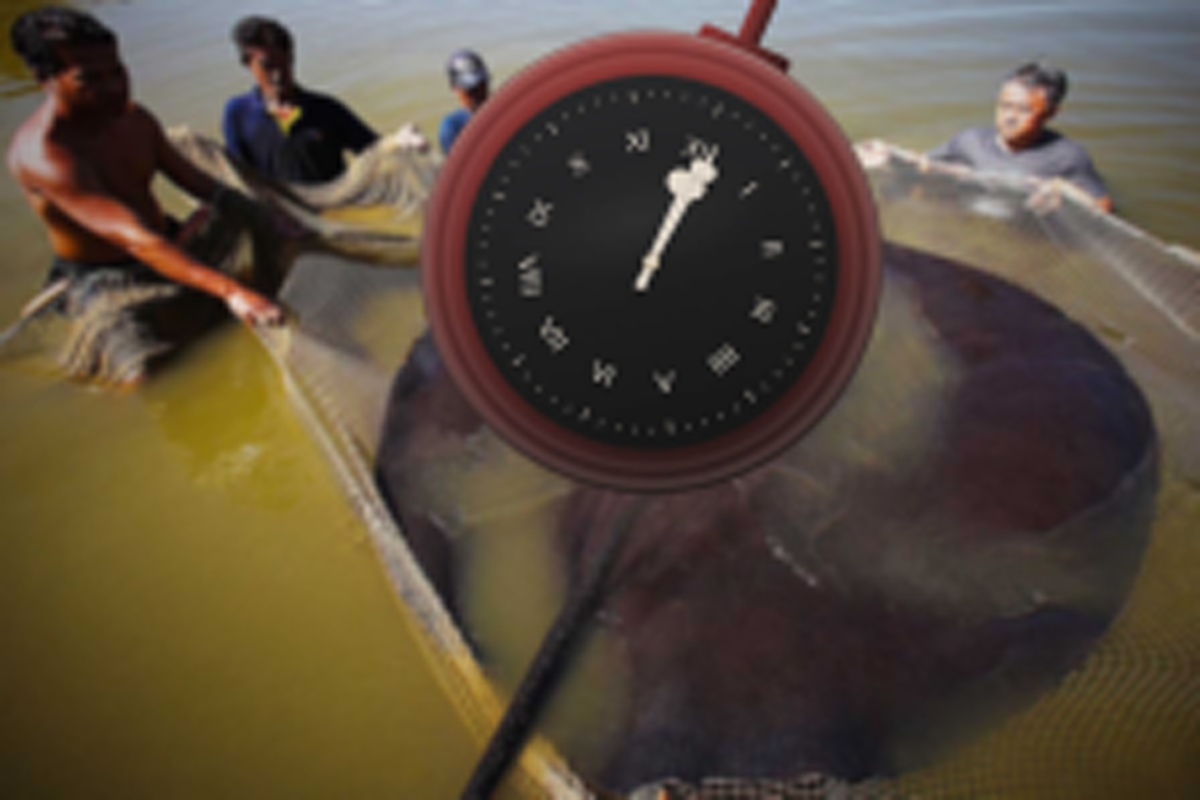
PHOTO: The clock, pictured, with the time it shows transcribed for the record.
12:01
